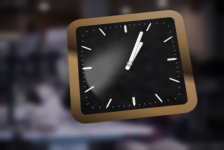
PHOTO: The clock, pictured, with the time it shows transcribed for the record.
1:04
